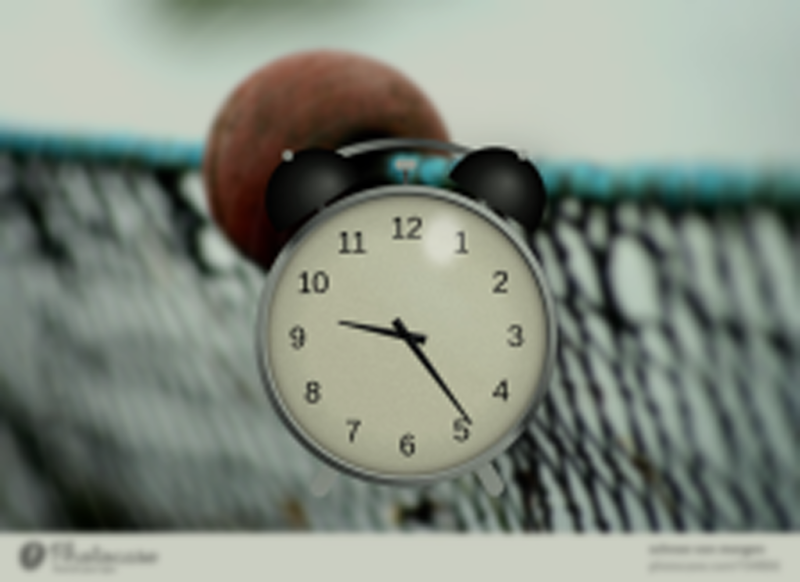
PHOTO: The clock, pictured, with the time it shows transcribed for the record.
9:24
